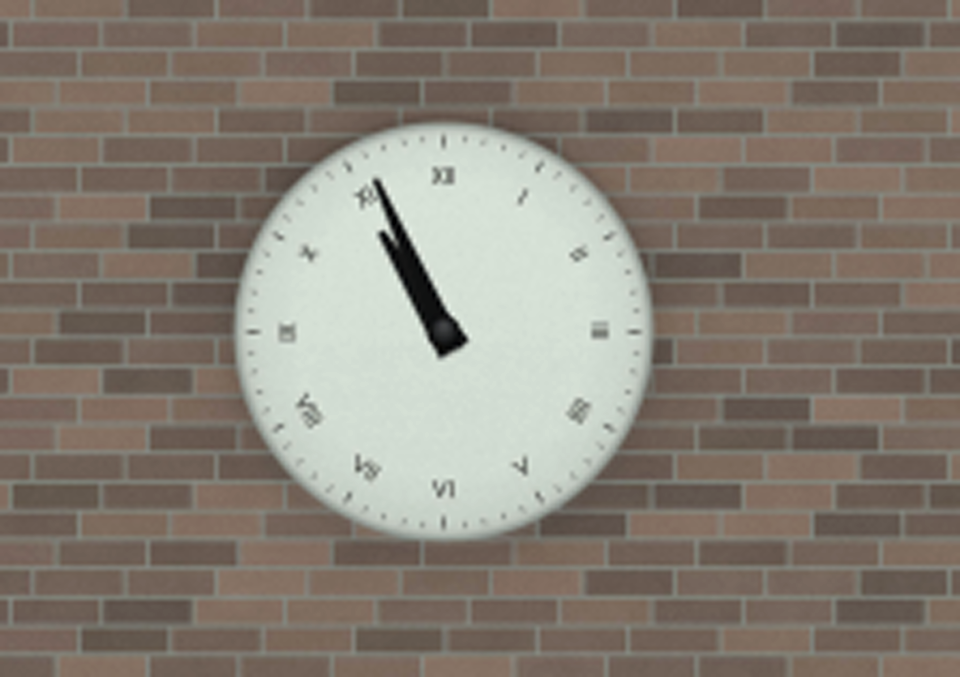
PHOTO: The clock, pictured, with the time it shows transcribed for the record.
10:56
